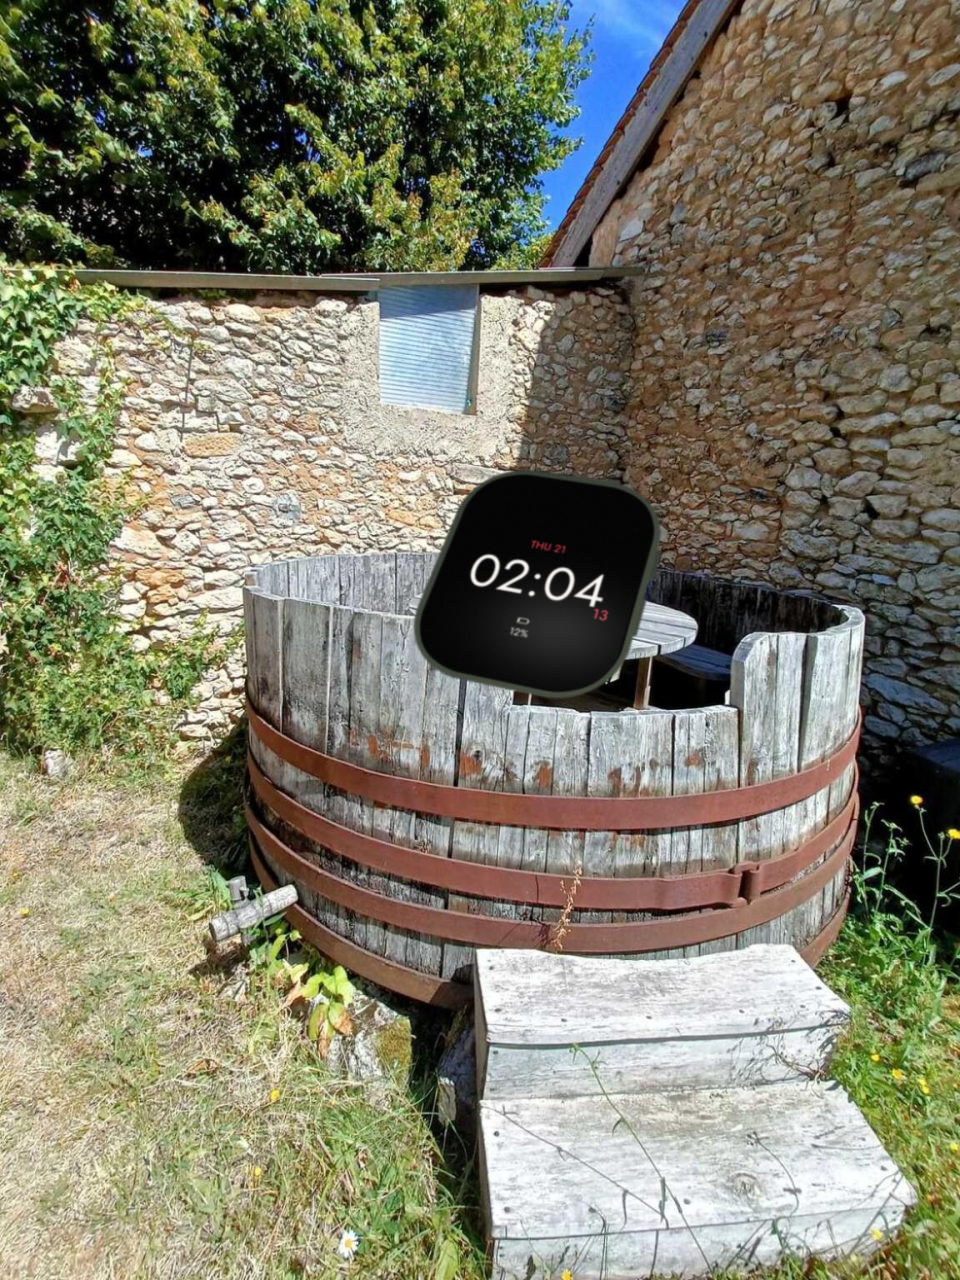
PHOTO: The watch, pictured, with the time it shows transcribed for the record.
2:04:13
